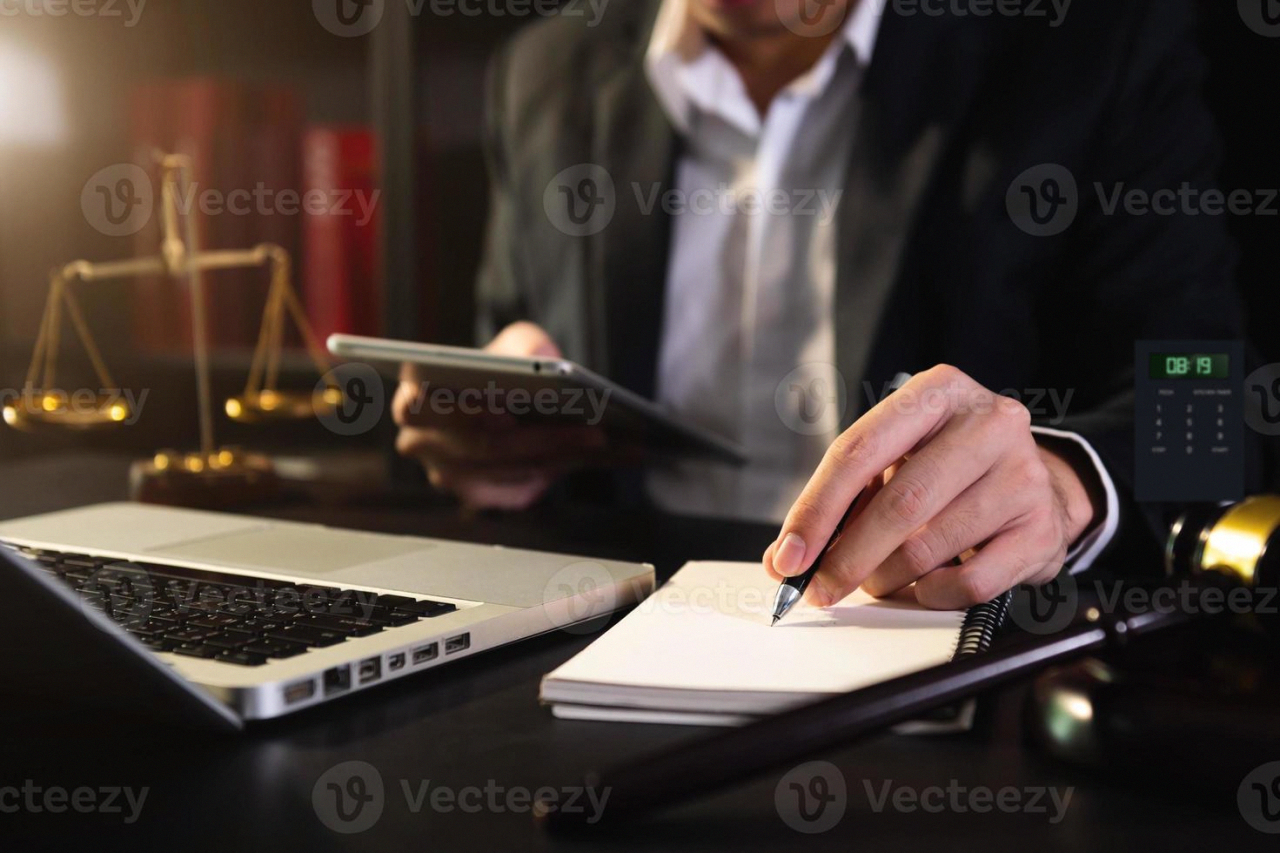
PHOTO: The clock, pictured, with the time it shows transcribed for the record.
8:19
